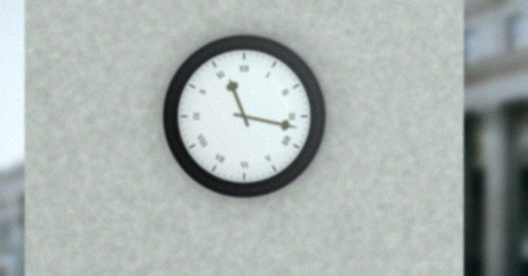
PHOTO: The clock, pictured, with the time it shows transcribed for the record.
11:17
